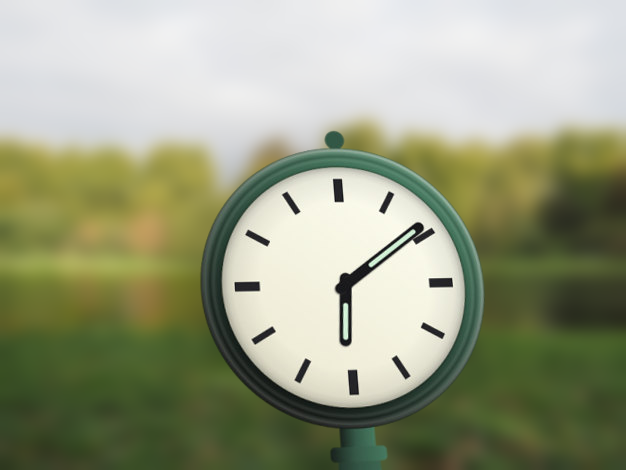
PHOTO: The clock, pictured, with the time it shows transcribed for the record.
6:09
